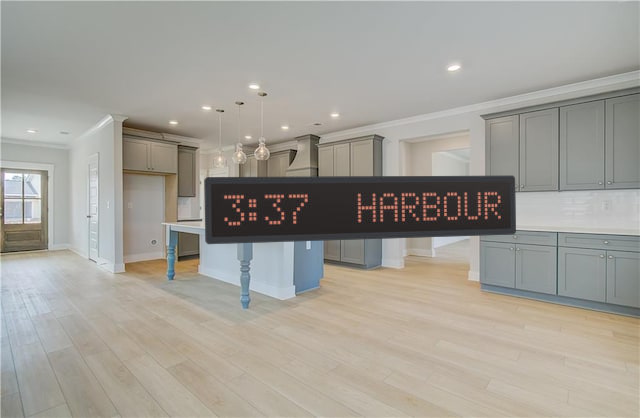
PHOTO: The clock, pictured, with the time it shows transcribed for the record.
3:37
